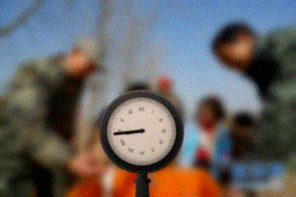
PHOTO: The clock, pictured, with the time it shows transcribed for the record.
8:44
